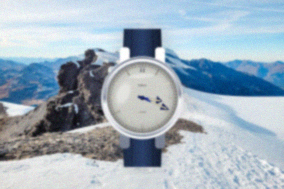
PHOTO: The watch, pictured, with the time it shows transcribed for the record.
3:19
